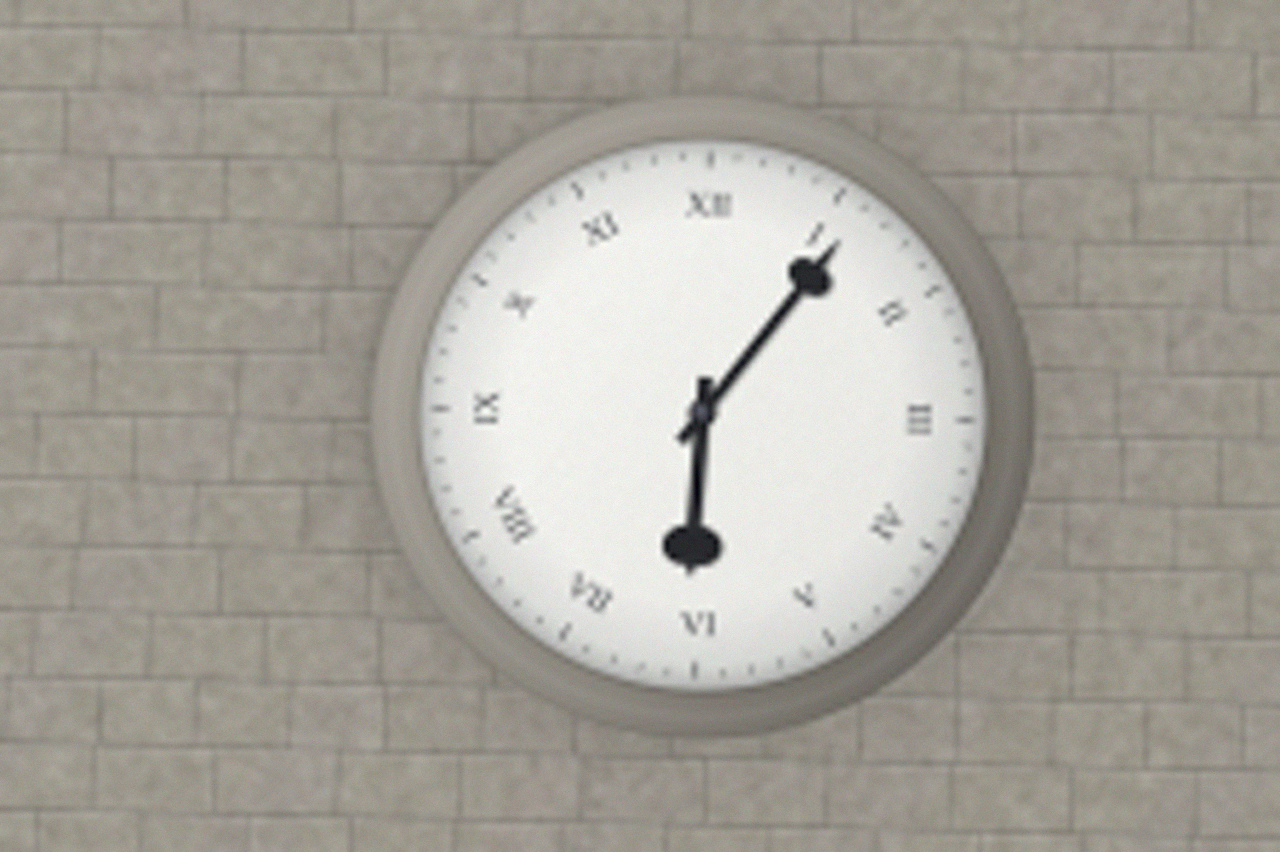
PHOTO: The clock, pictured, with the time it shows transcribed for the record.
6:06
